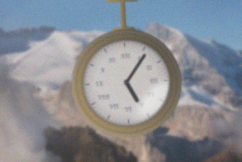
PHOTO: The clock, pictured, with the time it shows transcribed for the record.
5:06
